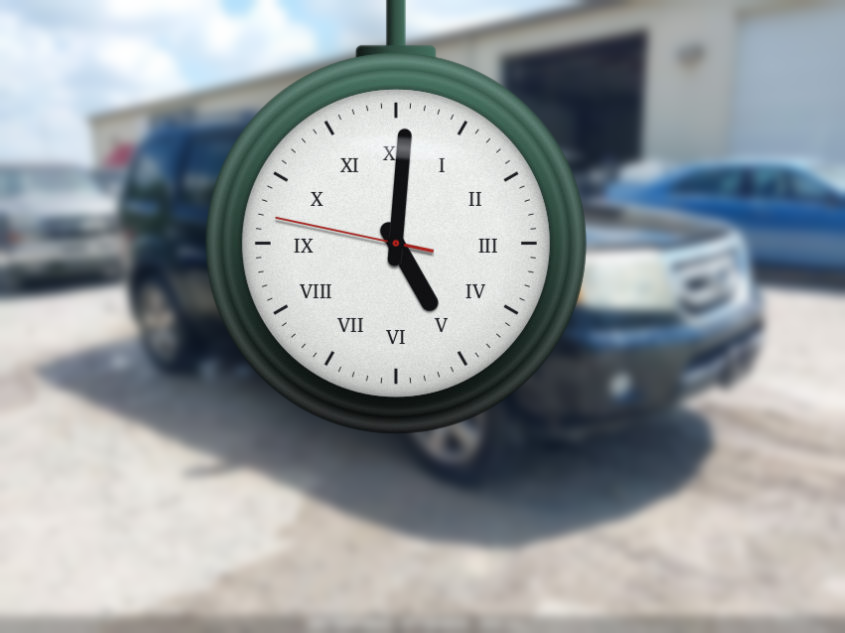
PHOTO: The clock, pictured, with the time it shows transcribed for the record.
5:00:47
